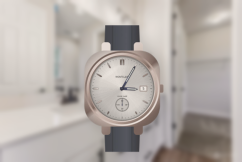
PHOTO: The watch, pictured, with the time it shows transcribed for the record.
3:05
